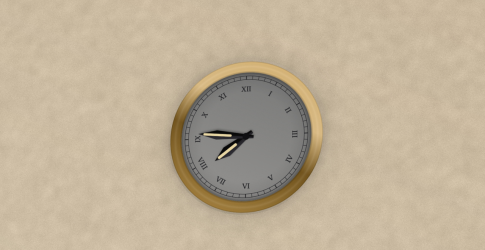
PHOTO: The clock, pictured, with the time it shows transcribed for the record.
7:46
